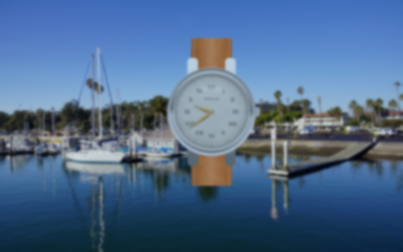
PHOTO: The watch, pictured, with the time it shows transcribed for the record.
9:39
